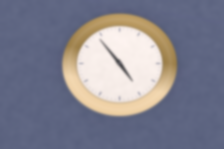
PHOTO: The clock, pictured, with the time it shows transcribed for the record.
4:54
